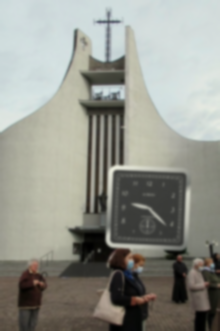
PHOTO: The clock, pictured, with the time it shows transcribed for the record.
9:22
